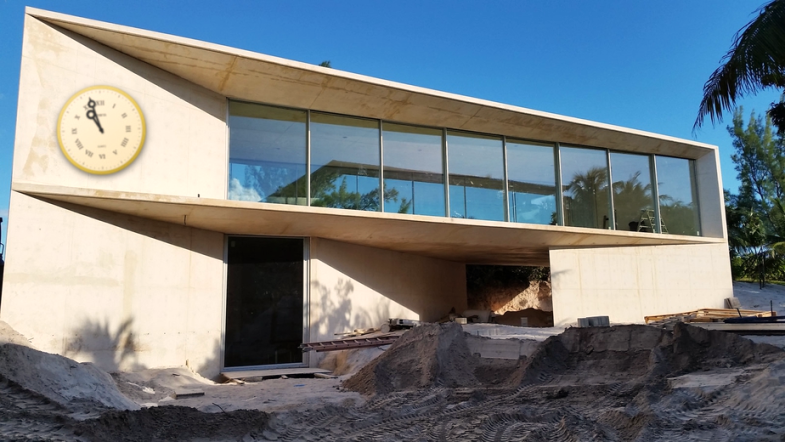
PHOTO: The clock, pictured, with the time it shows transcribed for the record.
10:57
